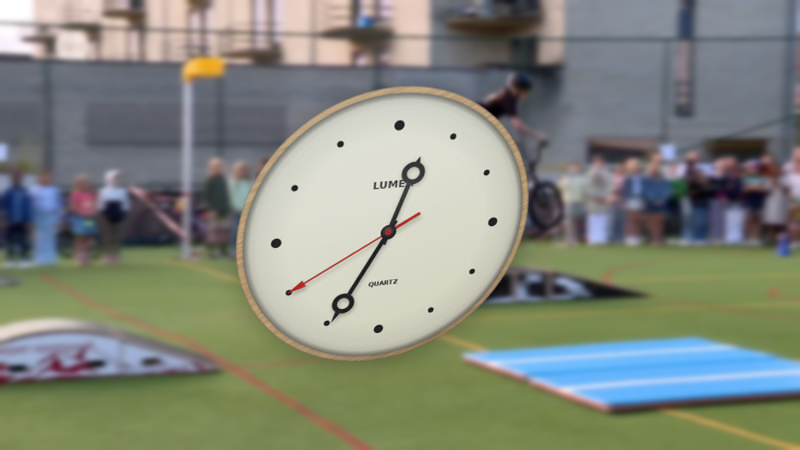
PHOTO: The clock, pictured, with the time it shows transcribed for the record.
12:34:40
